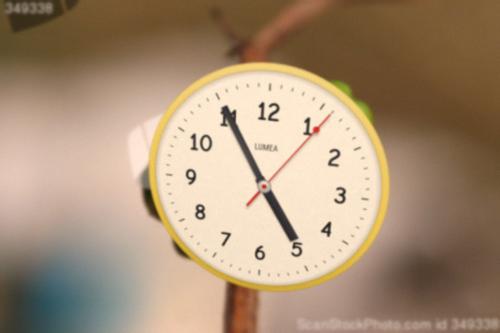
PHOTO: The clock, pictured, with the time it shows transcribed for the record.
4:55:06
